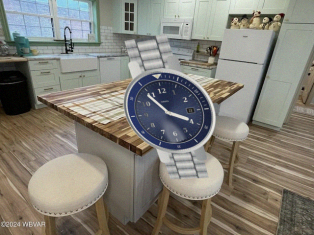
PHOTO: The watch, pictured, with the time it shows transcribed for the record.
3:54
